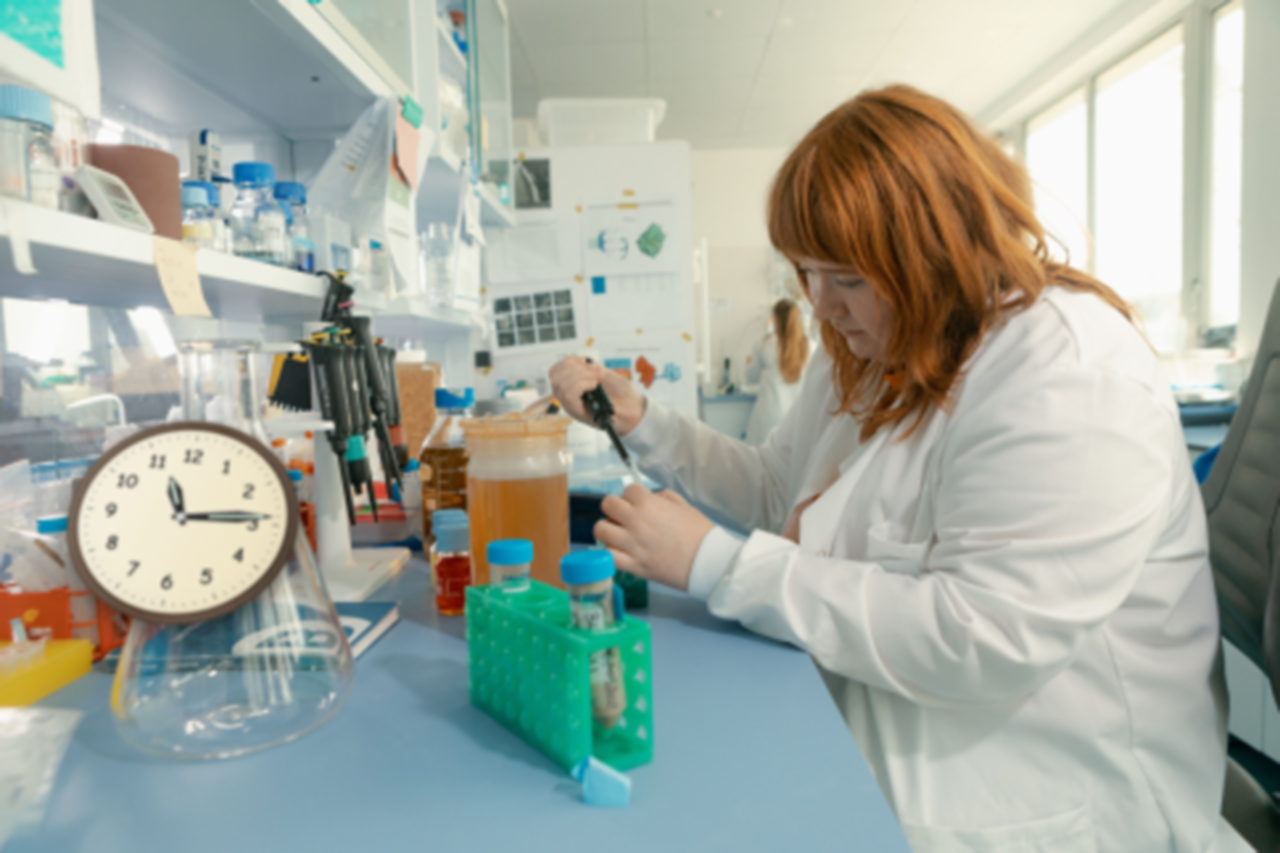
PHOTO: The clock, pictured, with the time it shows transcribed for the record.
11:14
